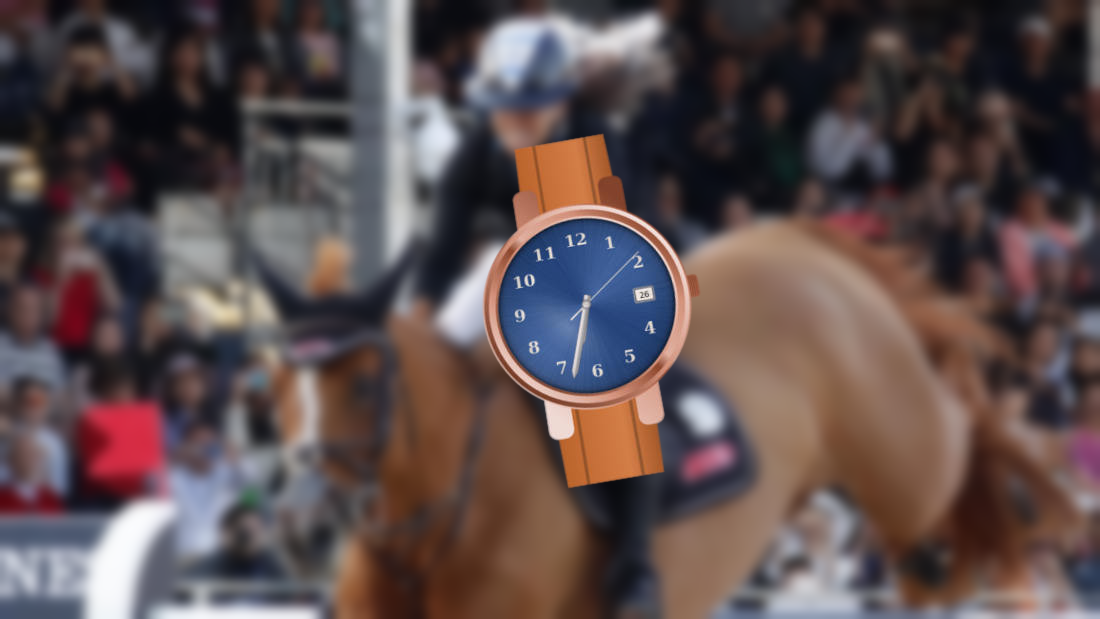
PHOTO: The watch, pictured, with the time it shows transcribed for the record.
6:33:09
